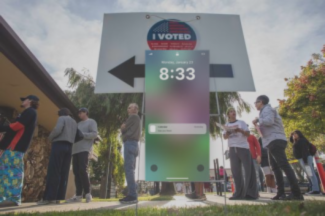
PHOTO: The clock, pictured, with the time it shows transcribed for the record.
8:33
